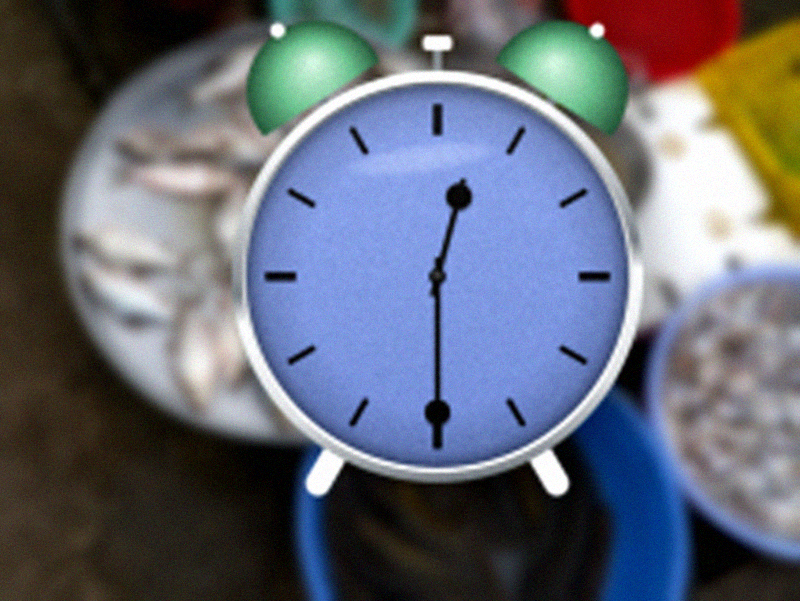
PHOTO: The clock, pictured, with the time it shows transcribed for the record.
12:30
